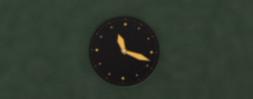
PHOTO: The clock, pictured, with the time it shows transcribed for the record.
11:18
